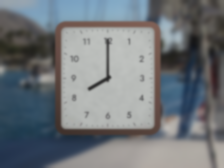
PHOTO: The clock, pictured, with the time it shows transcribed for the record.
8:00
